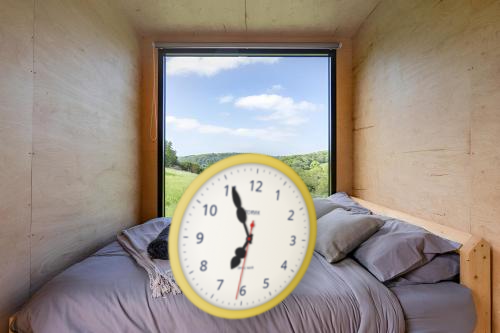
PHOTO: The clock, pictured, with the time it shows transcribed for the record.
6:55:31
